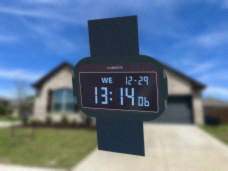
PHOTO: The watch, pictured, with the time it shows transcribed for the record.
13:14
